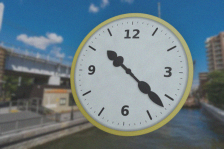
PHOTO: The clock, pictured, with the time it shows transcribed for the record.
10:22
